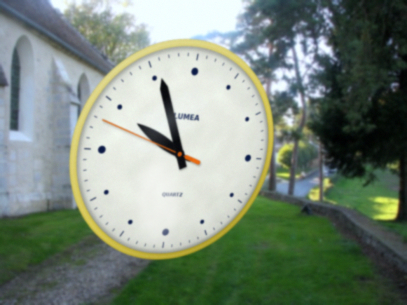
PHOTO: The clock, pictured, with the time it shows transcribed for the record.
9:55:48
